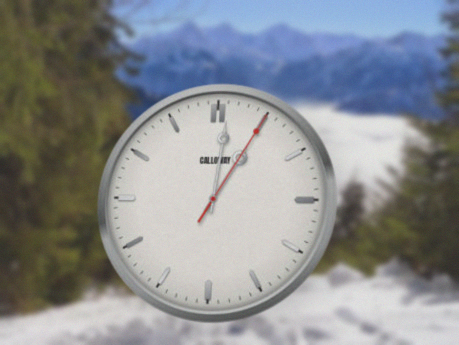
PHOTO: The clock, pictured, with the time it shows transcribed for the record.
1:01:05
